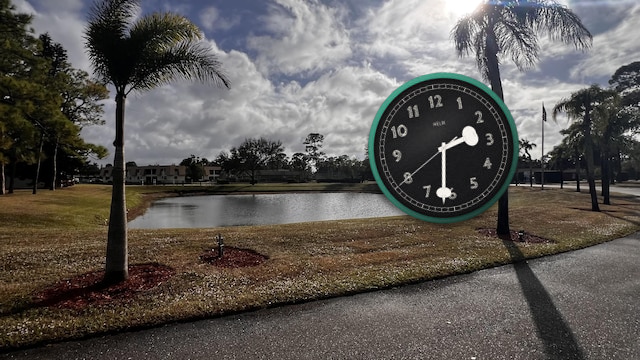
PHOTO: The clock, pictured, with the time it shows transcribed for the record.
2:31:40
